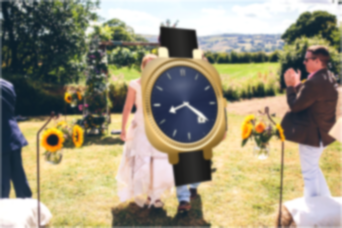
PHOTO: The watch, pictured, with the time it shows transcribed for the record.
8:21
